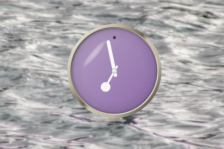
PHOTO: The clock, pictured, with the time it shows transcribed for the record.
6:58
